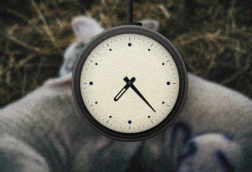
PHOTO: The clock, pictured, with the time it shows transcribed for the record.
7:23
